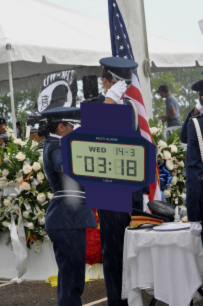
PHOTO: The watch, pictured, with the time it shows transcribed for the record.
3:18
